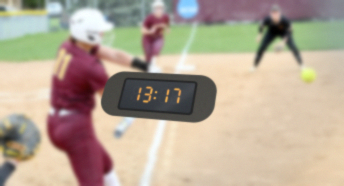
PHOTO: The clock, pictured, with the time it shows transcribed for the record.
13:17
